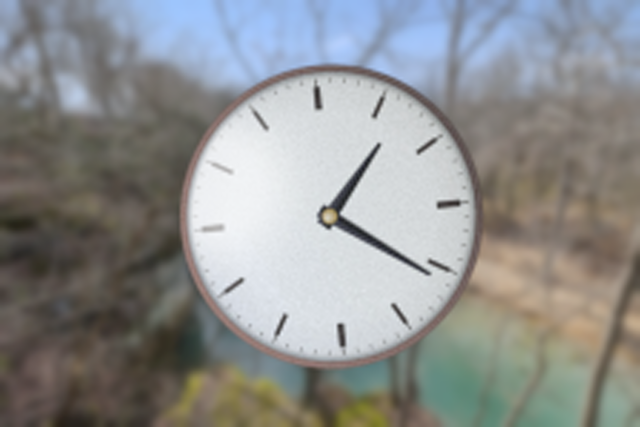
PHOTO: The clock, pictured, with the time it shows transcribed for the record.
1:21
